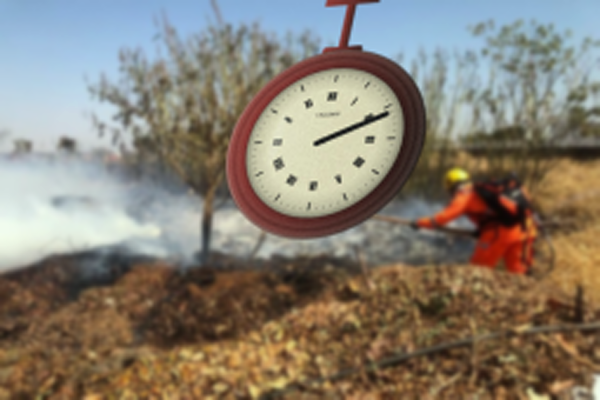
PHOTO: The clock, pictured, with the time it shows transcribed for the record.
2:11
